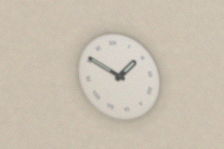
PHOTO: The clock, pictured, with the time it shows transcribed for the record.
1:51
